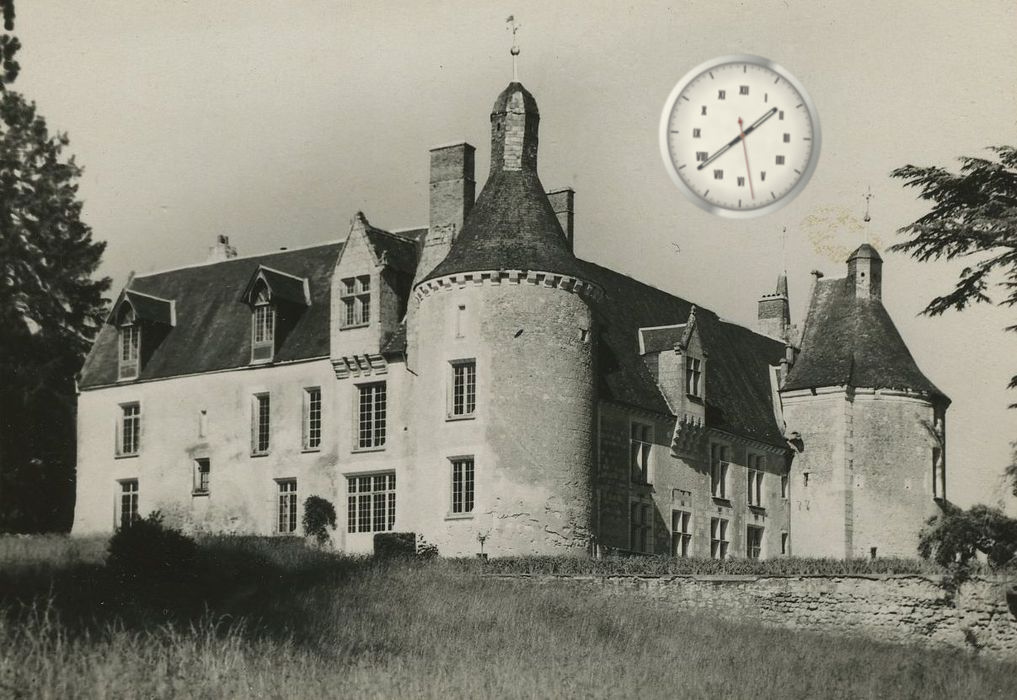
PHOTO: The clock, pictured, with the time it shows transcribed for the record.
1:38:28
